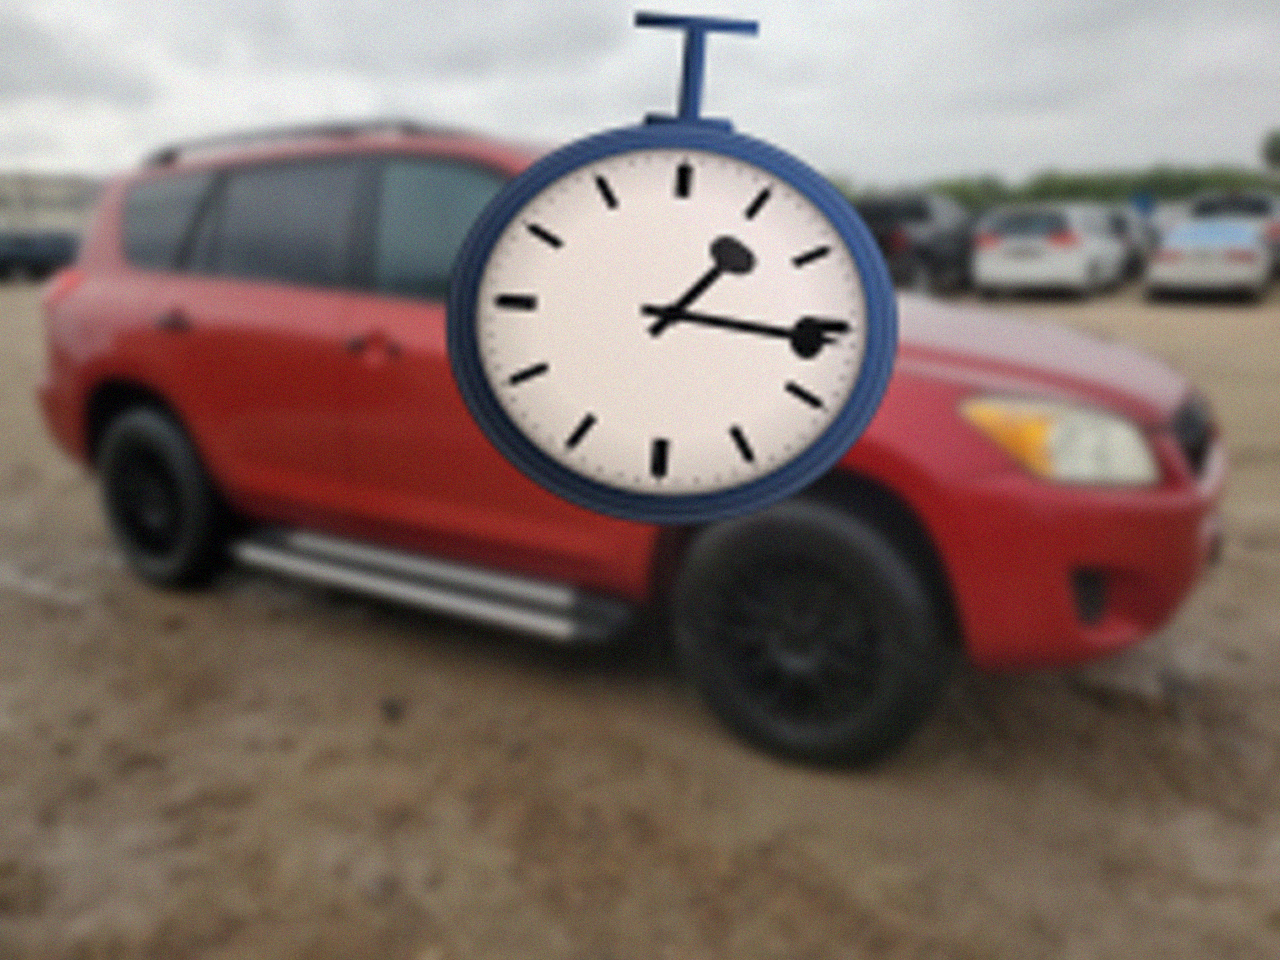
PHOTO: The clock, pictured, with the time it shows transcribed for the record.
1:16
